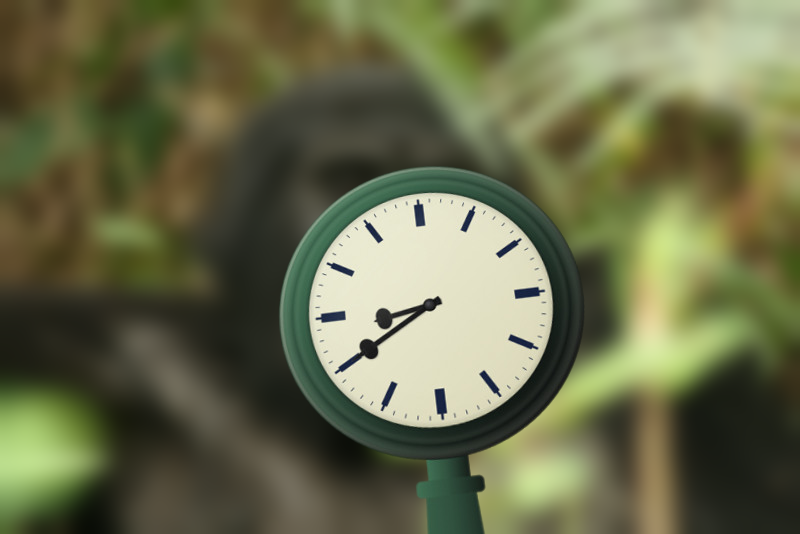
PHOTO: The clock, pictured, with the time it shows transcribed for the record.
8:40
